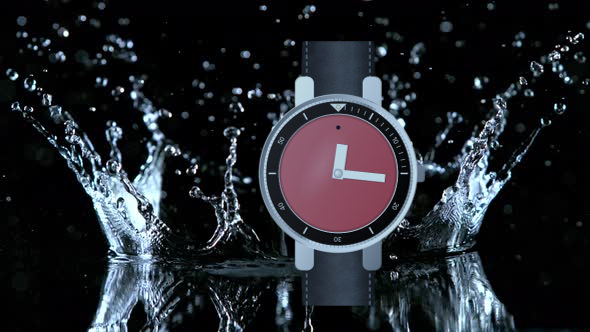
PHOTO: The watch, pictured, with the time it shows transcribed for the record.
12:16
